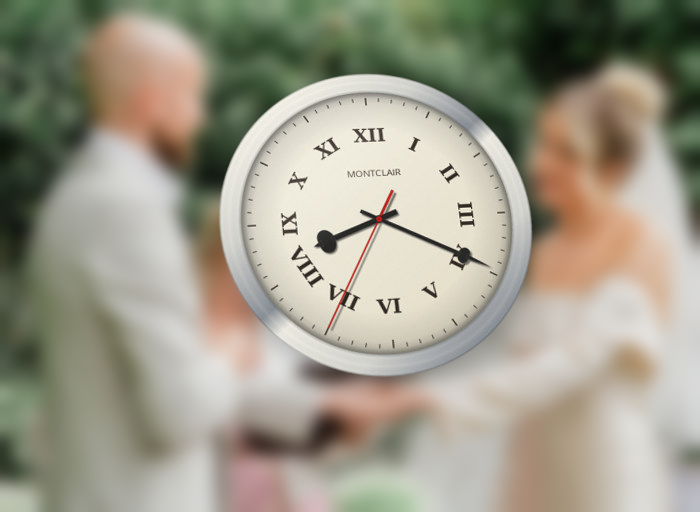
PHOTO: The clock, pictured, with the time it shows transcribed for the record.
8:19:35
